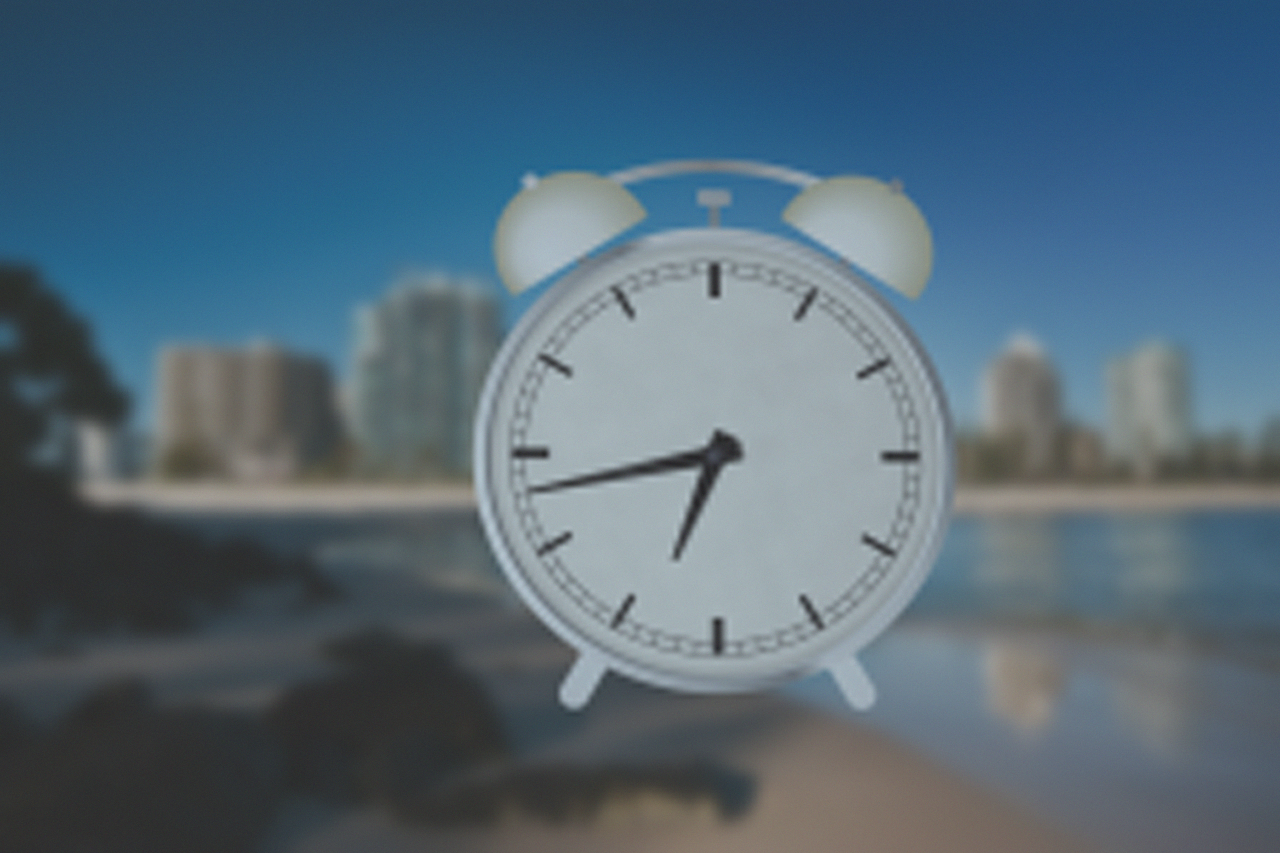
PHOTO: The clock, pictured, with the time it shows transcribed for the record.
6:43
